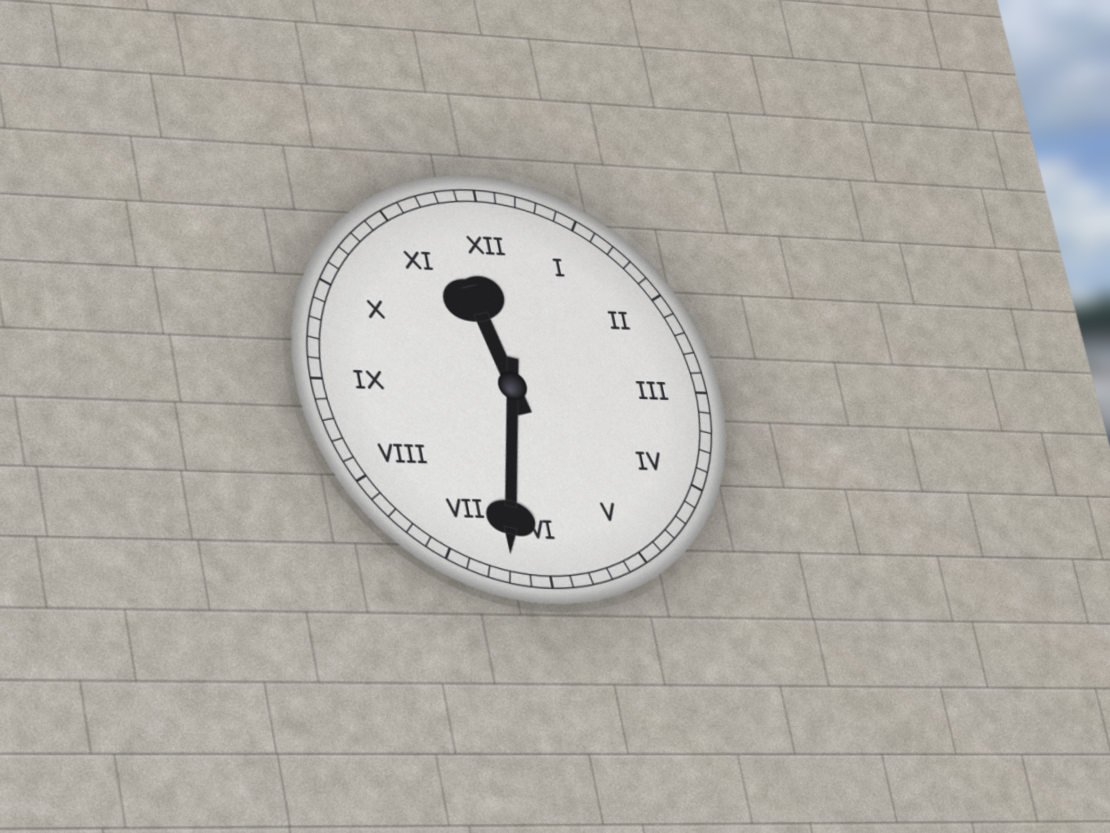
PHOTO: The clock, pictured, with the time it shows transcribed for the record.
11:32
